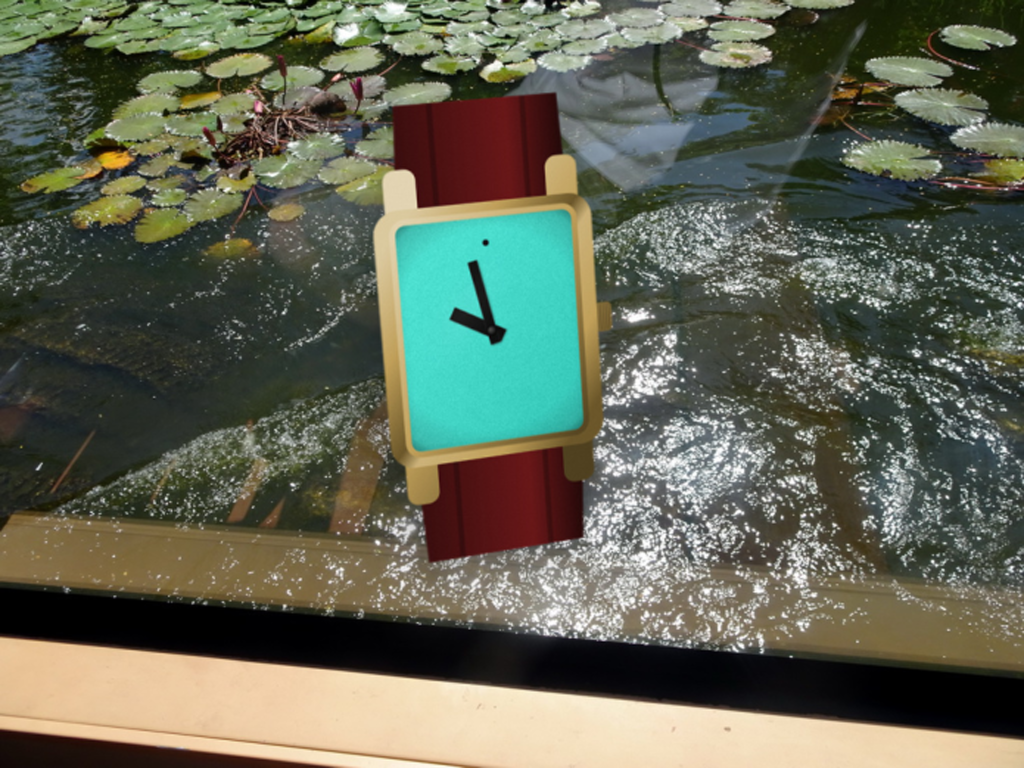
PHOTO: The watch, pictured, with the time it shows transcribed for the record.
9:58
